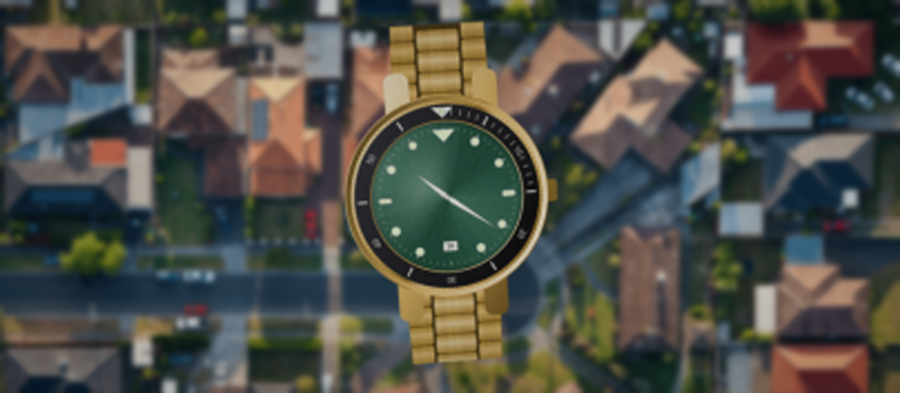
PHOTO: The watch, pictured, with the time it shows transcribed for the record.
10:21
